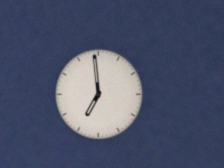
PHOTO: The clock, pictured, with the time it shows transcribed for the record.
6:59
